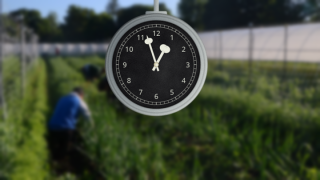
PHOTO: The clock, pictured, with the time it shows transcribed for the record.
12:57
